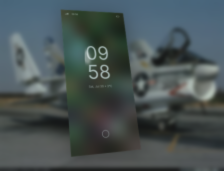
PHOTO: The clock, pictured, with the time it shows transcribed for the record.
9:58
